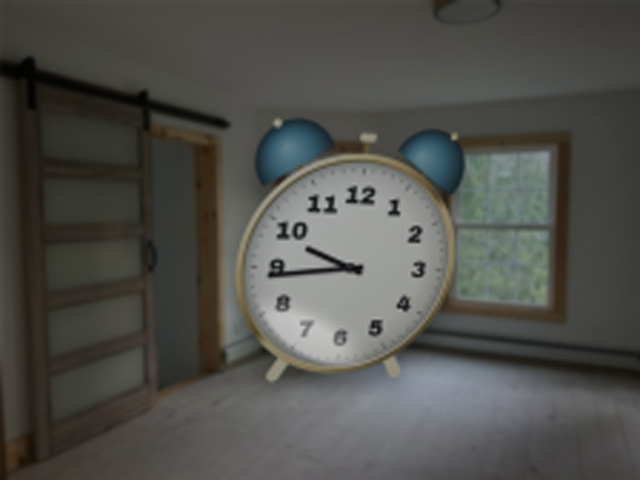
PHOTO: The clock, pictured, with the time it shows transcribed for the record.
9:44
